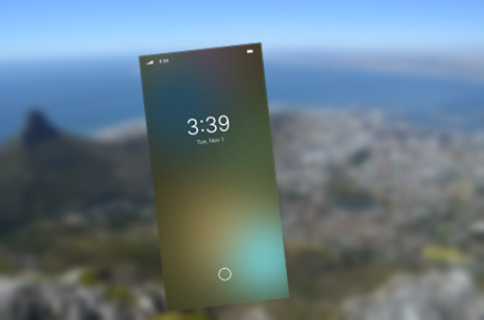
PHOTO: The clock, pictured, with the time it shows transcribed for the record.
3:39
